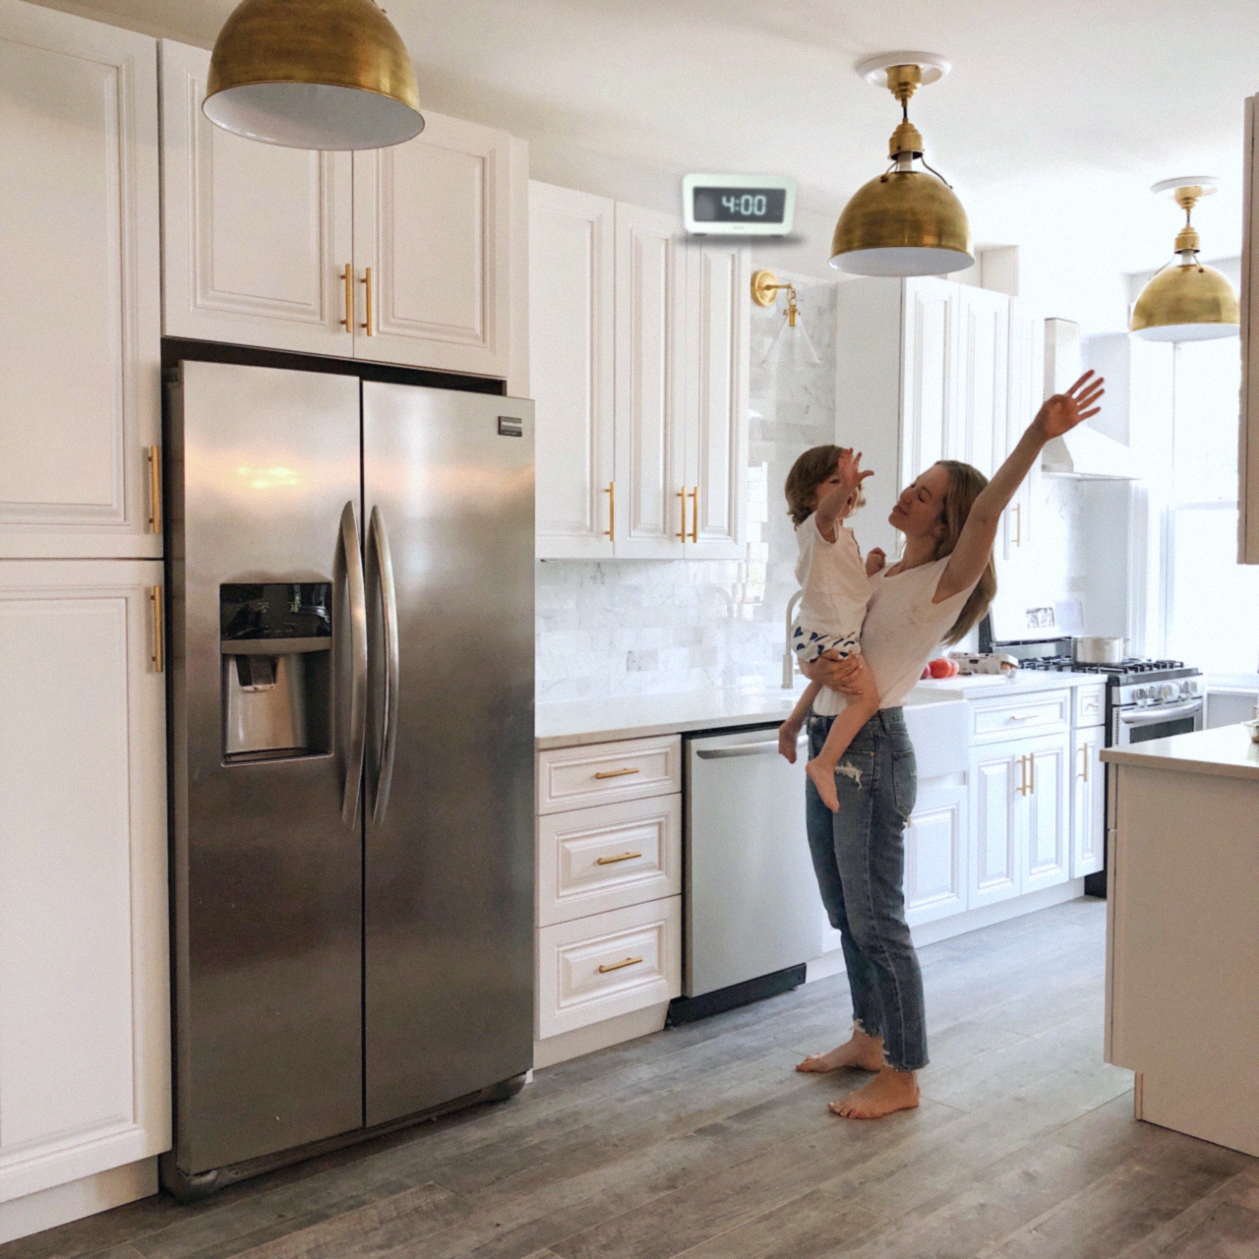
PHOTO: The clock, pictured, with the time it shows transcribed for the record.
4:00
